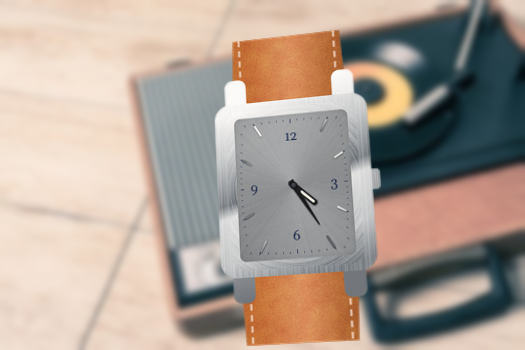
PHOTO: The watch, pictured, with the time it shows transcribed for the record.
4:25
